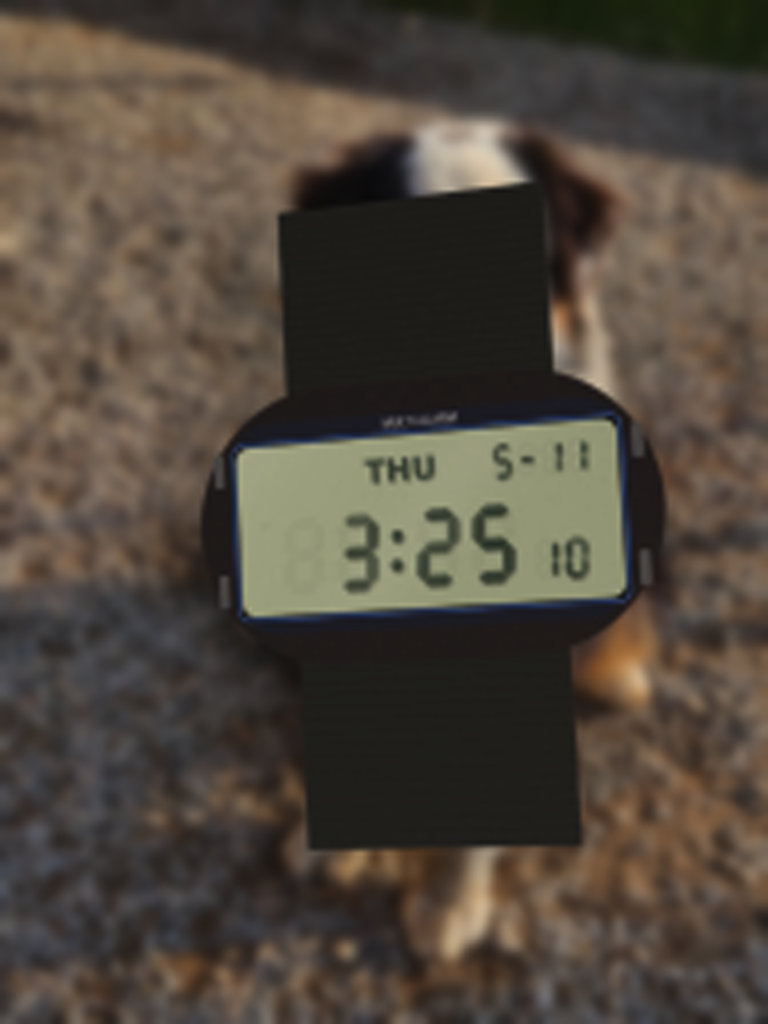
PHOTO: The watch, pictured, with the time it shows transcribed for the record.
3:25:10
